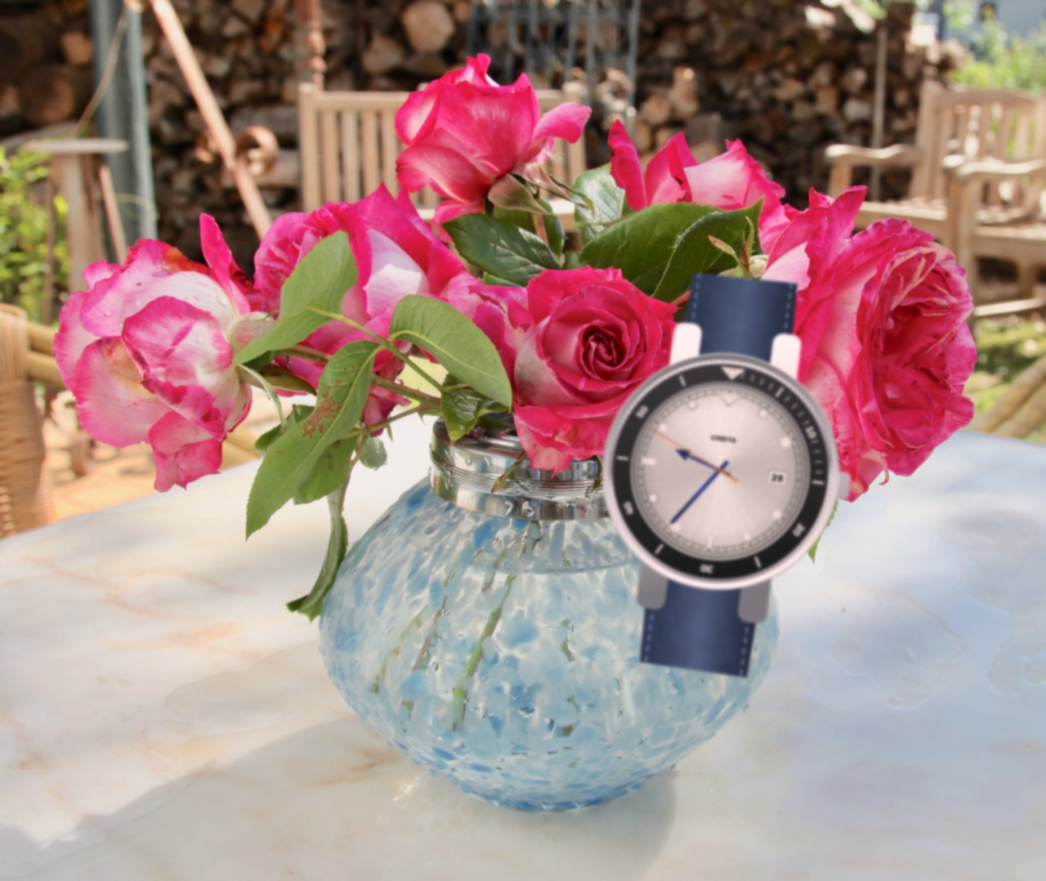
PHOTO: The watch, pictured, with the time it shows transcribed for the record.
9:35:49
